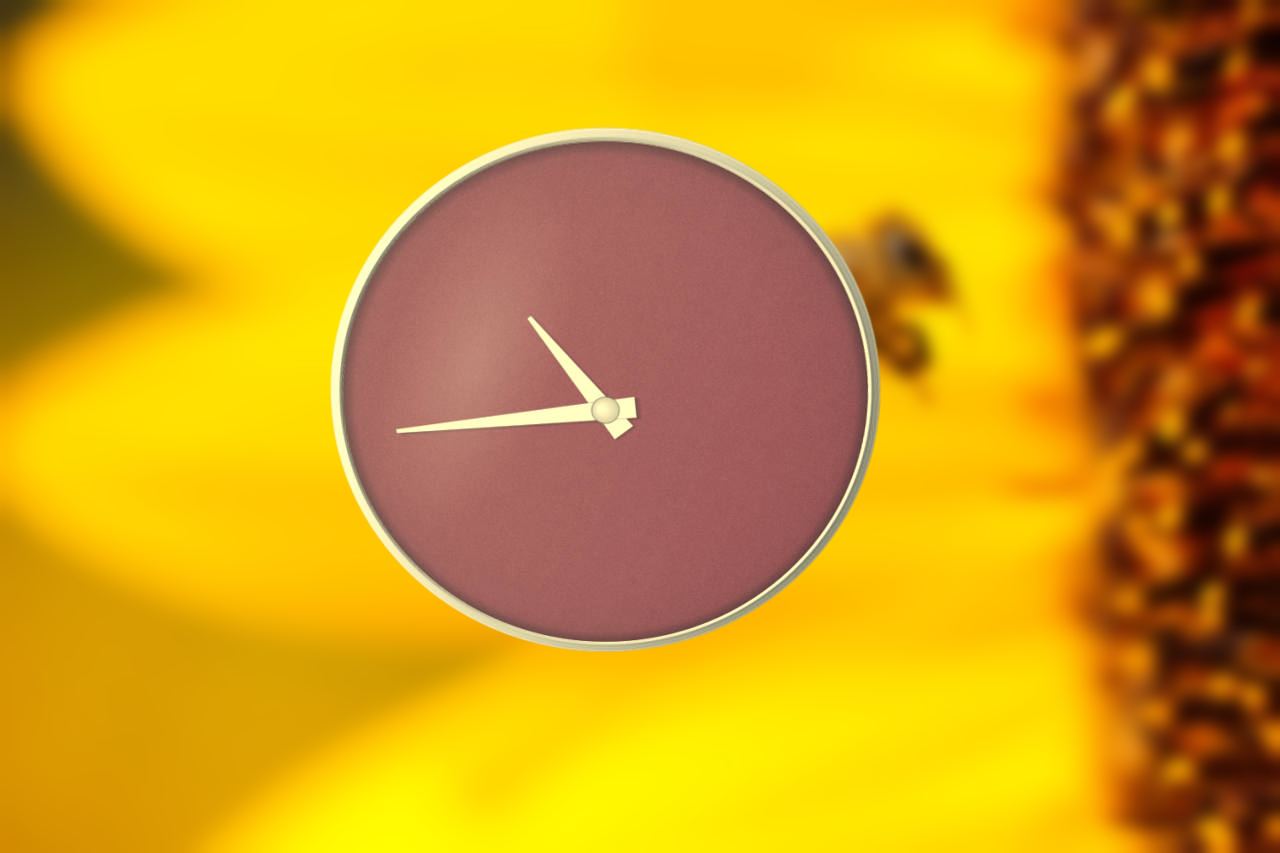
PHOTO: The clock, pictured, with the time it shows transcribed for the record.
10:44
